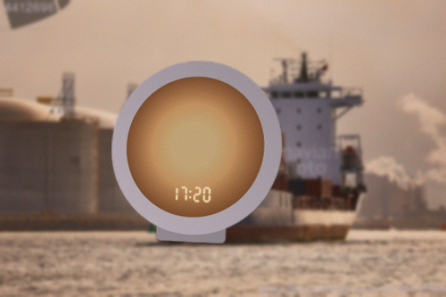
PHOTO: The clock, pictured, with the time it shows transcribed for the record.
17:20
